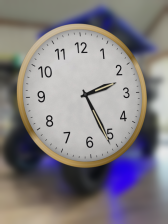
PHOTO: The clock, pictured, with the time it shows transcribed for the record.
2:26
